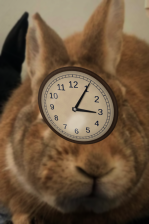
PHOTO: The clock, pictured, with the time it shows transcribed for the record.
3:05
